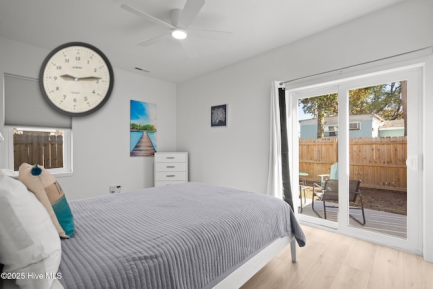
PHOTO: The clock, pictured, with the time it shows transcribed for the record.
9:14
